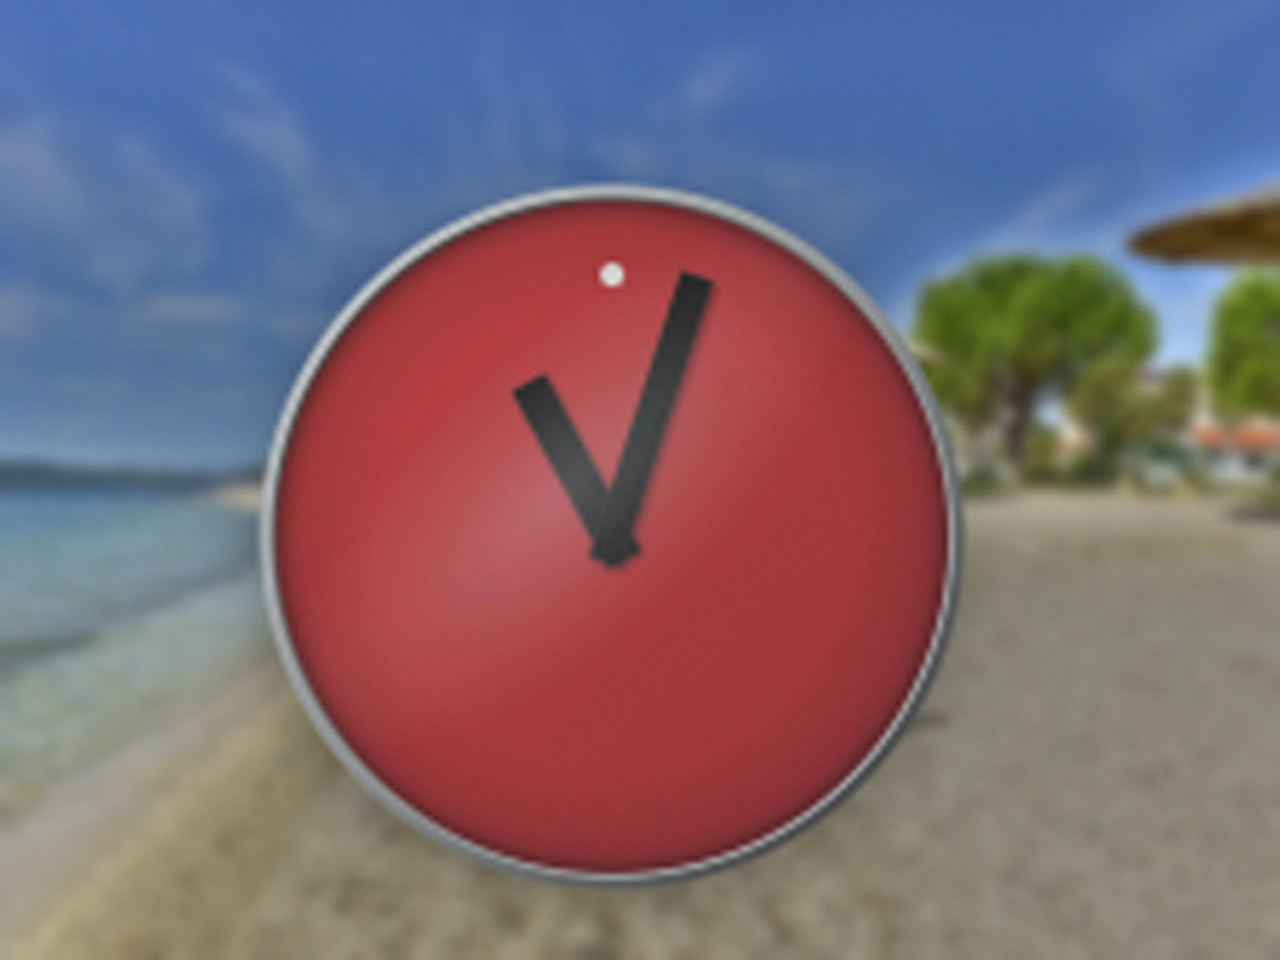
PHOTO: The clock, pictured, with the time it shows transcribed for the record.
11:03
